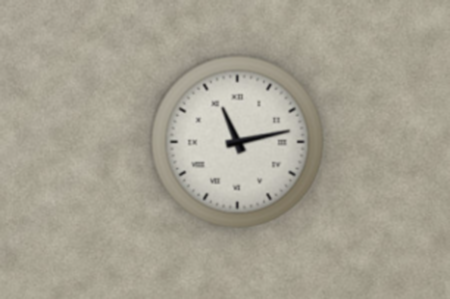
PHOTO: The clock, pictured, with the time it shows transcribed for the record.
11:13
